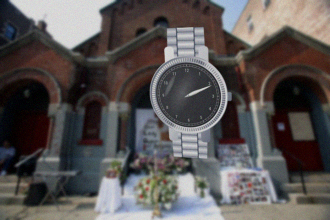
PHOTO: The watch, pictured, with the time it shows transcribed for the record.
2:11
